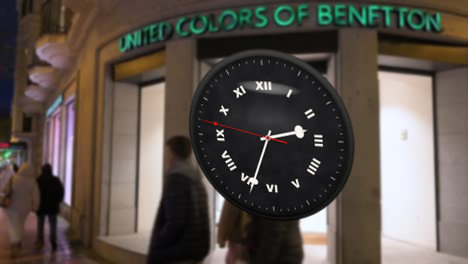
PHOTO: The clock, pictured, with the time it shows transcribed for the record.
2:33:47
